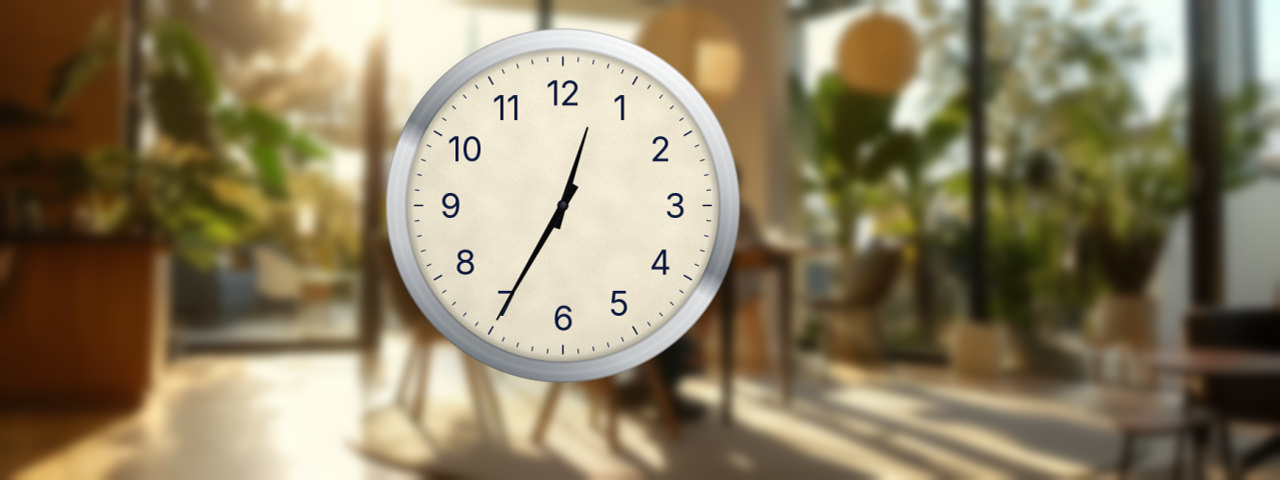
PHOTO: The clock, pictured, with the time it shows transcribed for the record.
12:35
